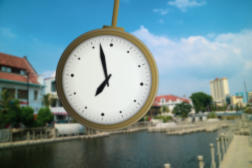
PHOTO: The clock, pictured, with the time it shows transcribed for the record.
6:57
